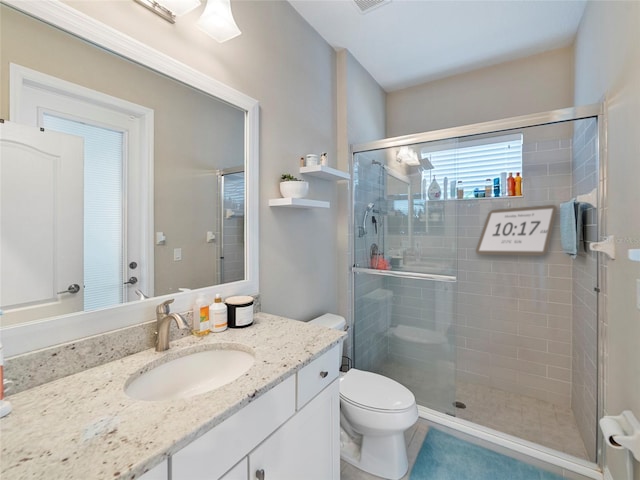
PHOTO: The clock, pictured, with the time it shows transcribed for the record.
10:17
